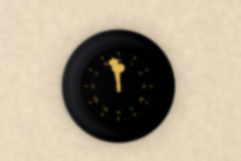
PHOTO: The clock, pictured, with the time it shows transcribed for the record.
11:58
